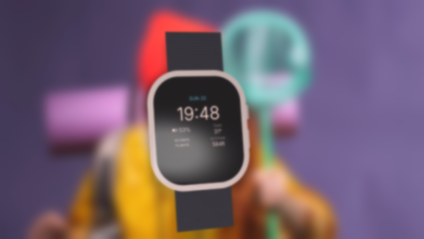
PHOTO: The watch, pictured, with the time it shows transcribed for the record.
19:48
